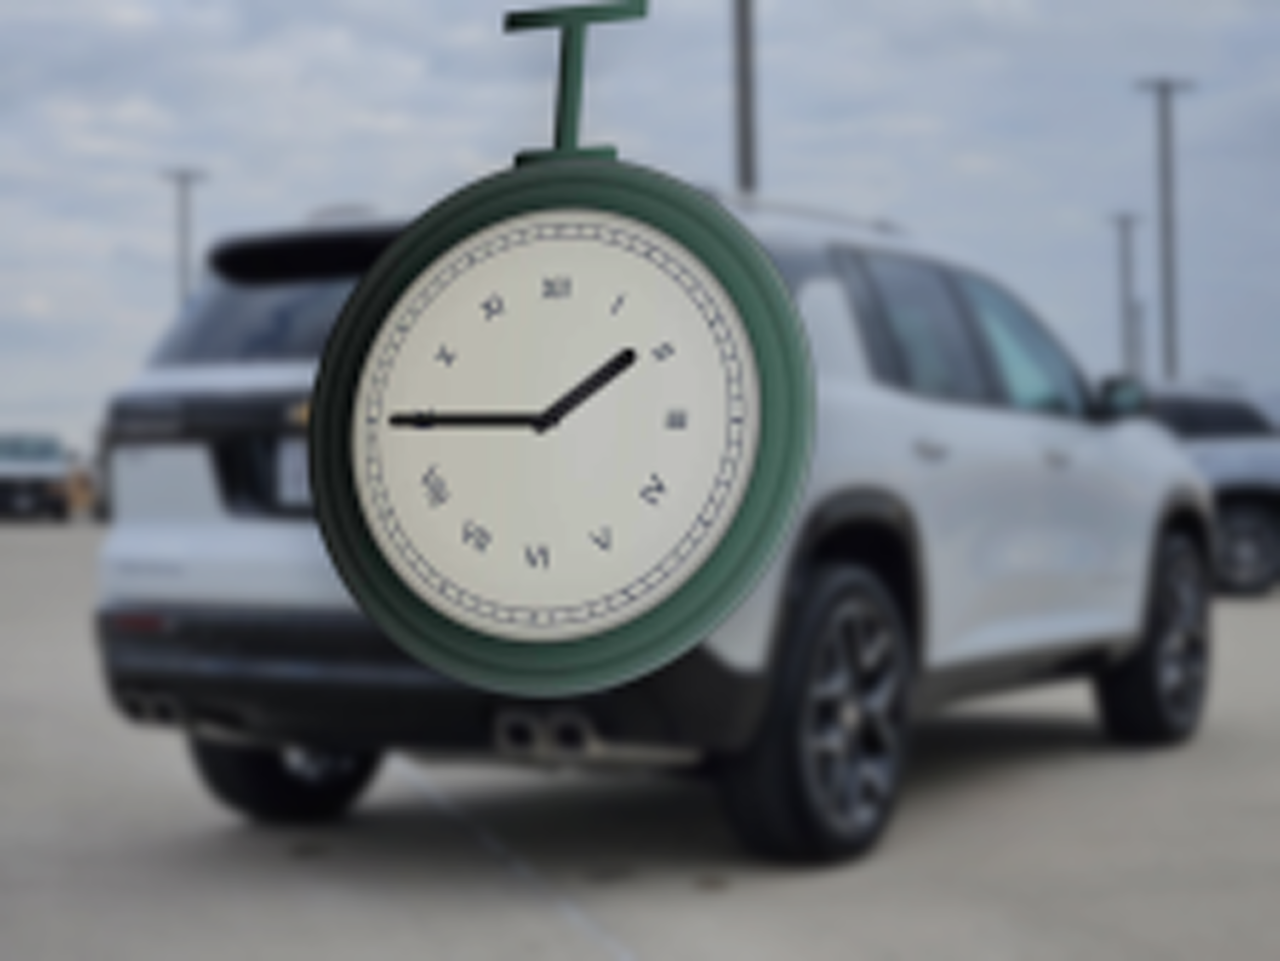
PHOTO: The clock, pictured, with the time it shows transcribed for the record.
1:45
